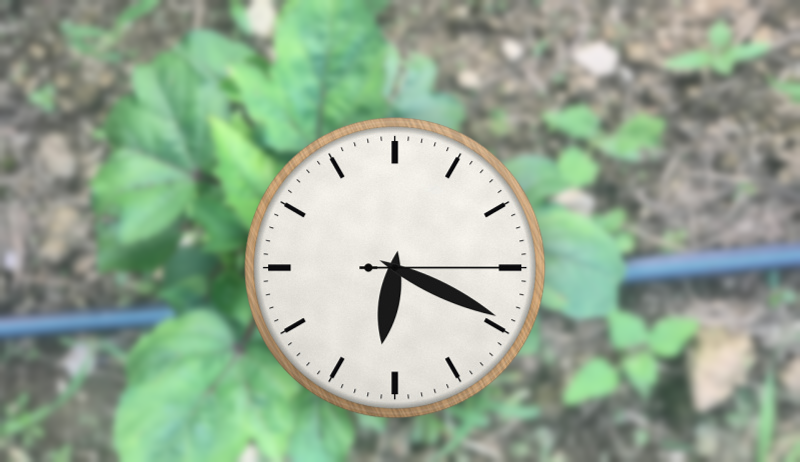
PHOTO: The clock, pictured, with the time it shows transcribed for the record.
6:19:15
